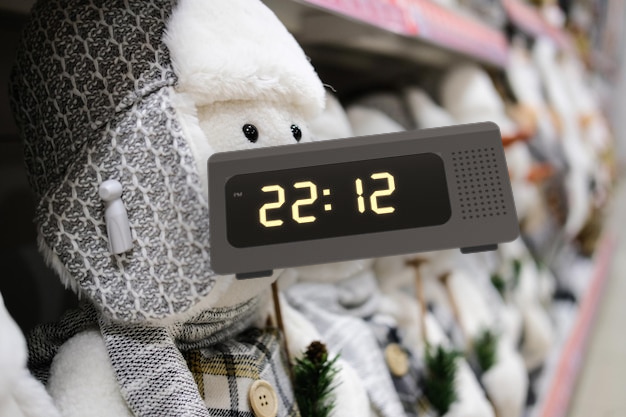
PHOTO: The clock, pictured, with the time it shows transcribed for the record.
22:12
